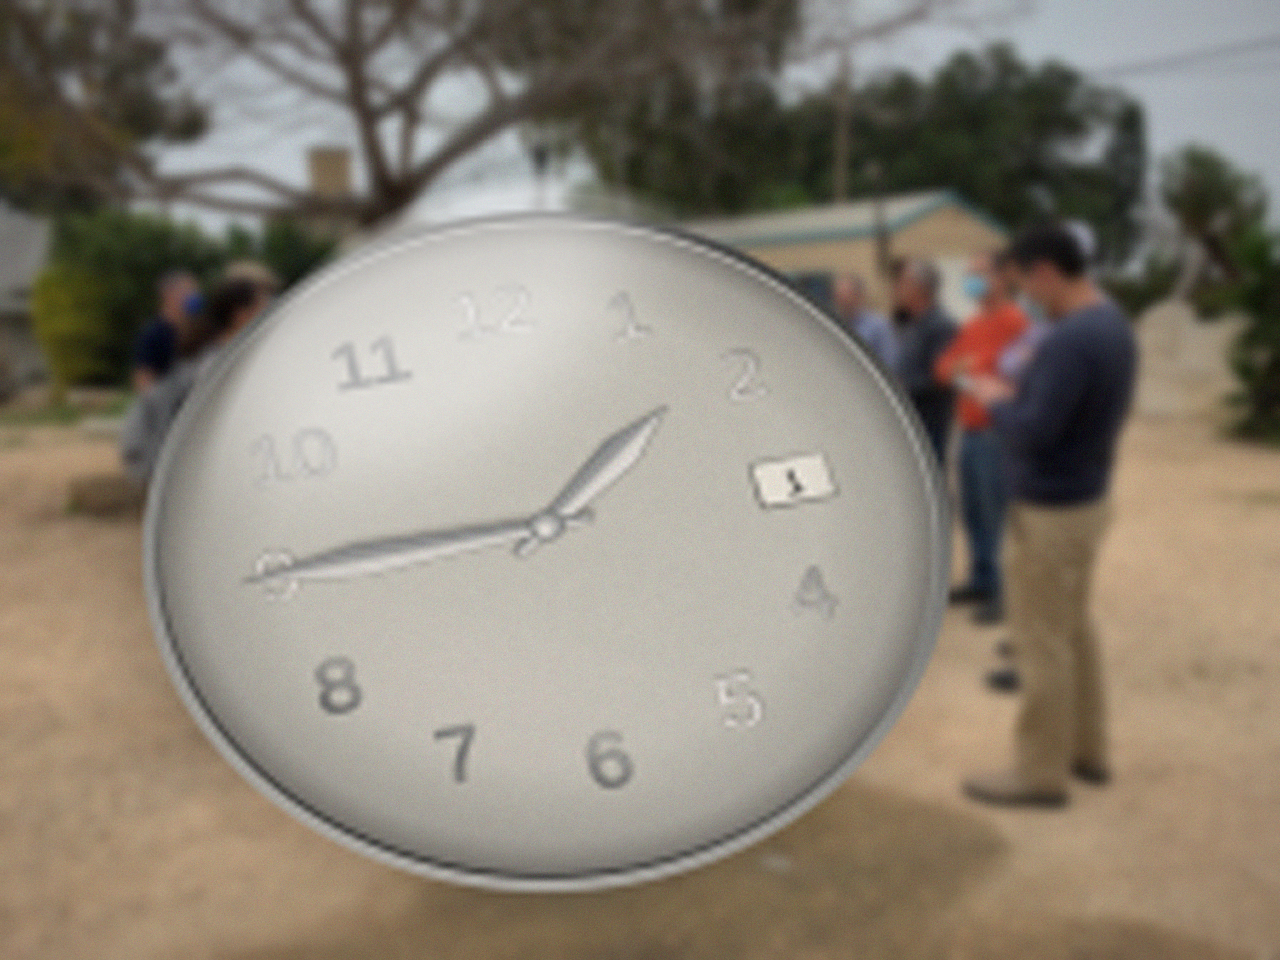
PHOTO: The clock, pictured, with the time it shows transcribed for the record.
1:45
